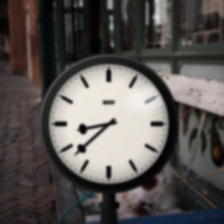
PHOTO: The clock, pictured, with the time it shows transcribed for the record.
8:38
